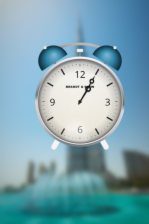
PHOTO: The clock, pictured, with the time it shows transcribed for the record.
1:05
